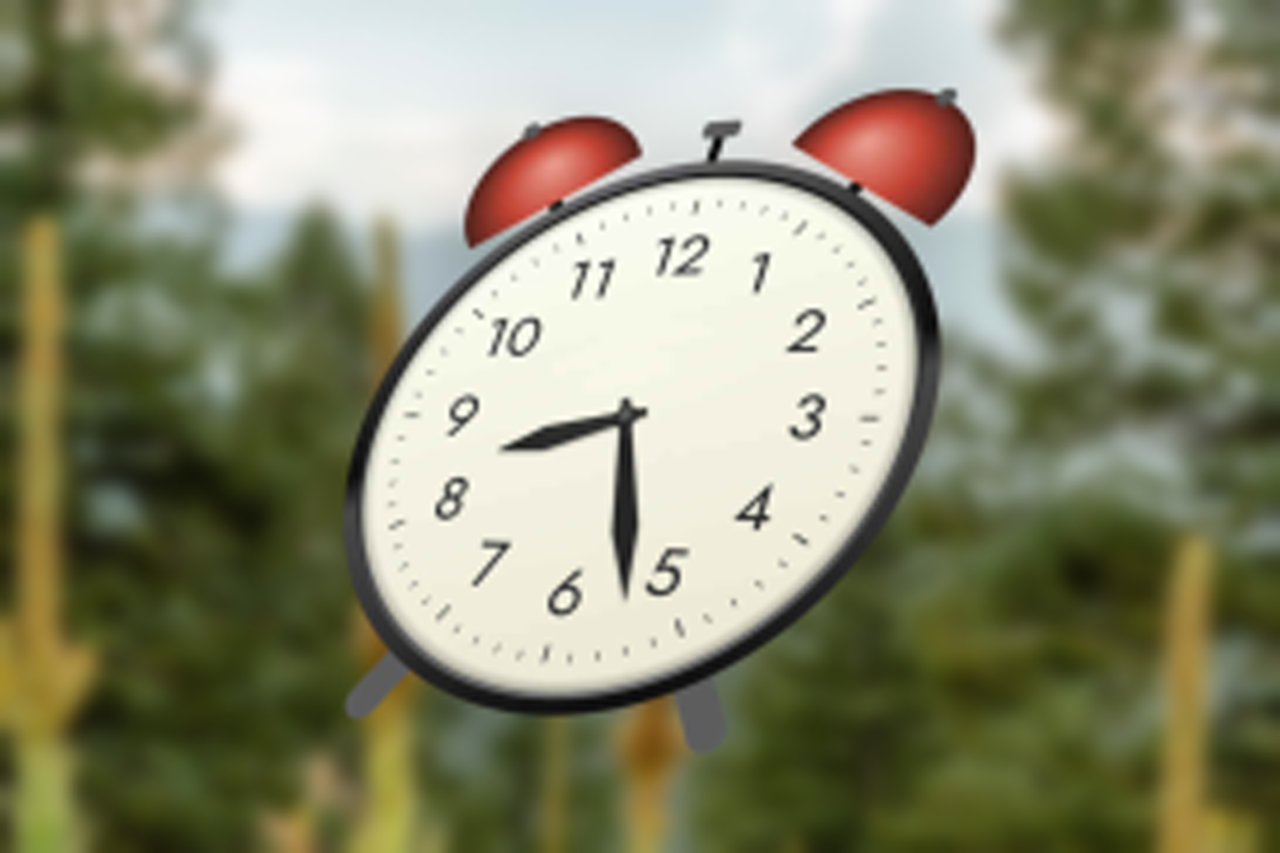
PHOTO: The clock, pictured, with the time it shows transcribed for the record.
8:27
